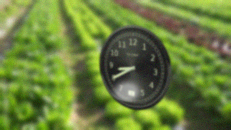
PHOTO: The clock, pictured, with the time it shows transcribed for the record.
8:40
